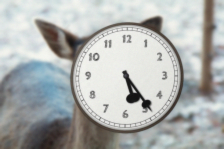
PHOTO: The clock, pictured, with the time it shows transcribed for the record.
5:24
